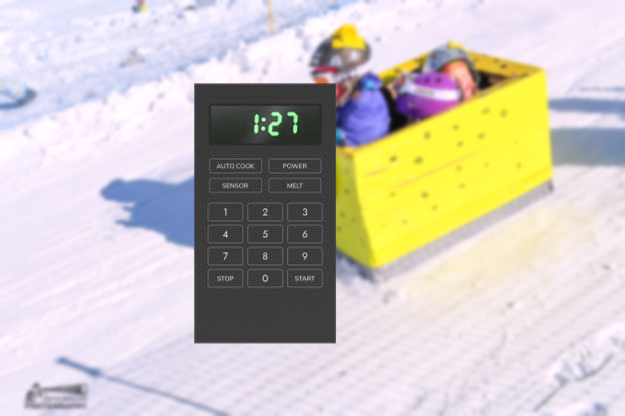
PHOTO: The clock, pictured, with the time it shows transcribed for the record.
1:27
